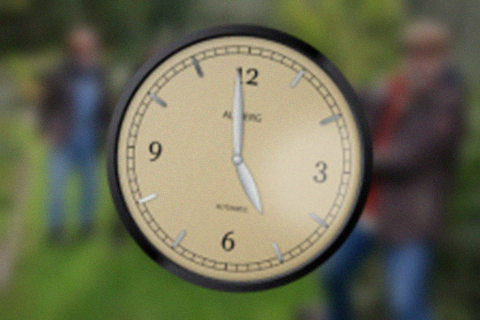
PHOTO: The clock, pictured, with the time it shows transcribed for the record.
4:59
